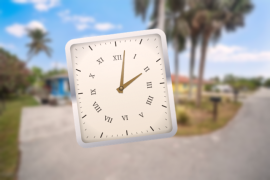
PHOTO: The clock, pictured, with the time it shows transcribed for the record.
2:02
